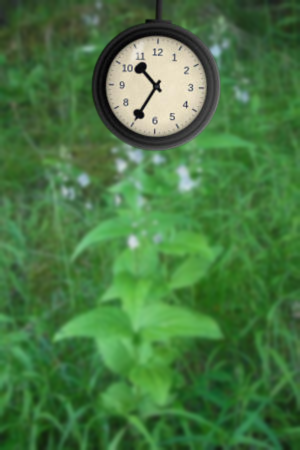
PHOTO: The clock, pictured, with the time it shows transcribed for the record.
10:35
